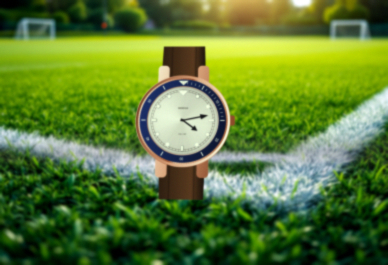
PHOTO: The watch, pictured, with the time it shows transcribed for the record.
4:13
